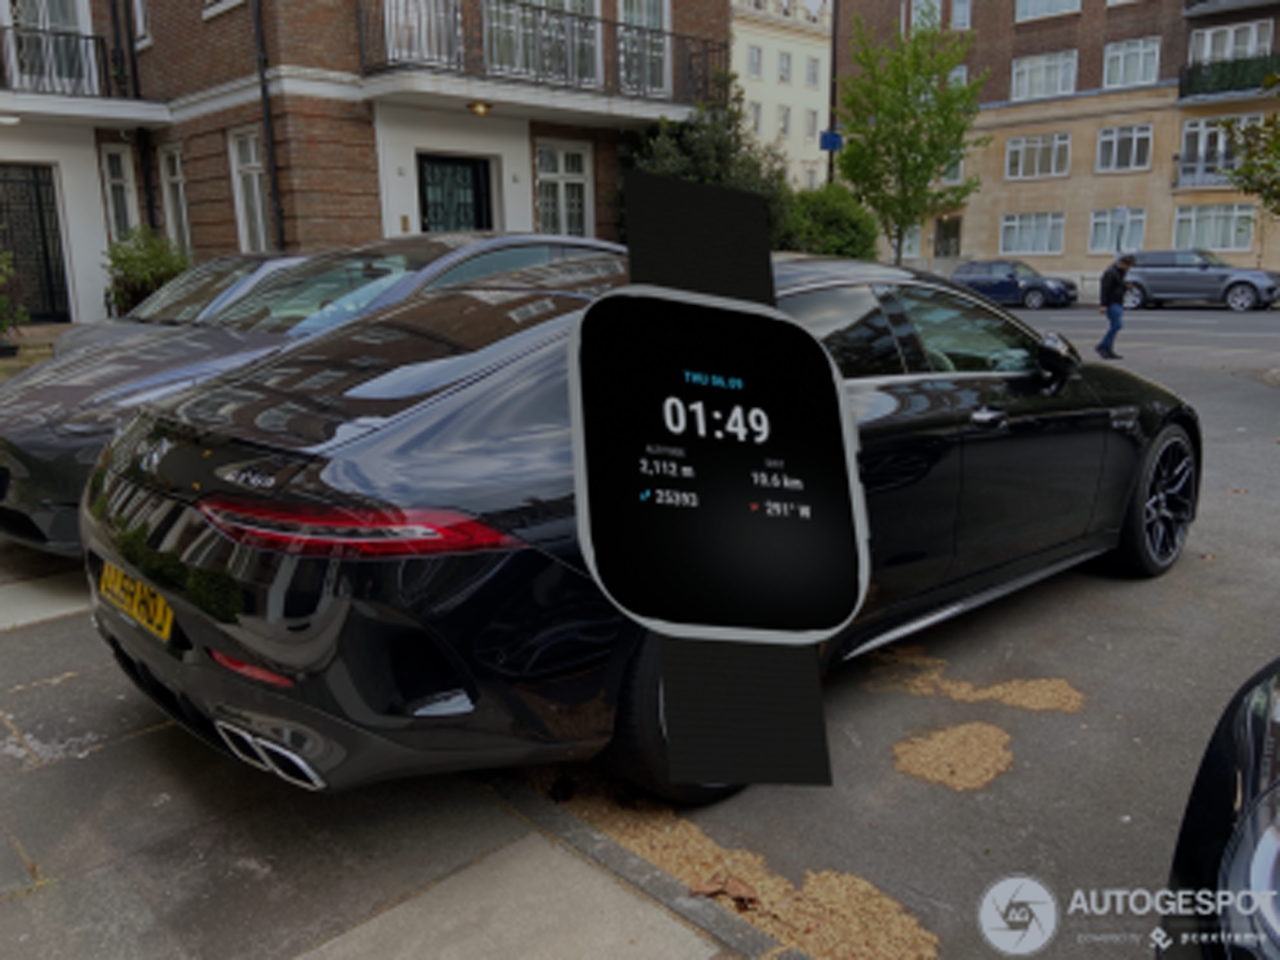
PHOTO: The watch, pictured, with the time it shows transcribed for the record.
1:49
